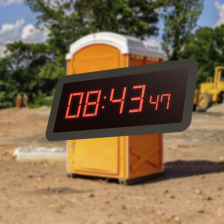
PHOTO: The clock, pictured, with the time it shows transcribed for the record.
8:43:47
